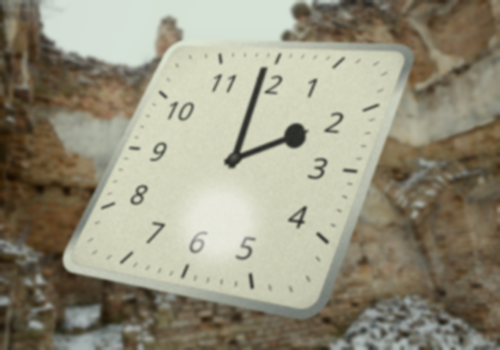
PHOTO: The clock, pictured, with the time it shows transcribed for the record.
1:59
